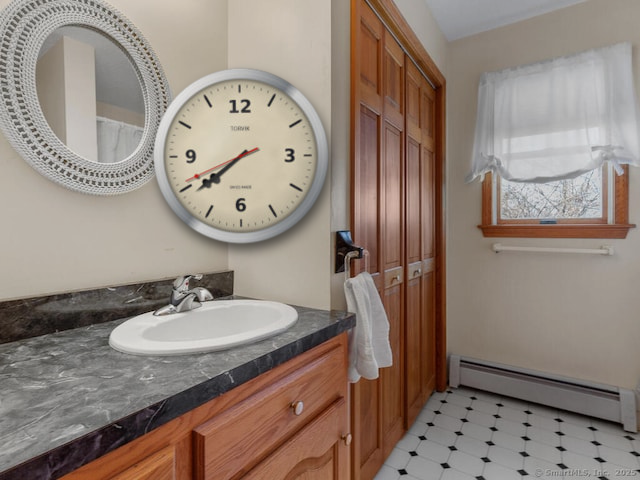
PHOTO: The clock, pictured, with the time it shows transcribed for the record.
7:38:41
